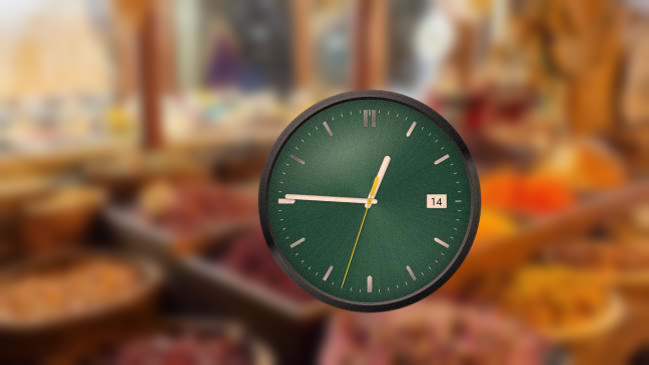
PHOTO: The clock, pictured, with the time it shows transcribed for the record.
12:45:33
